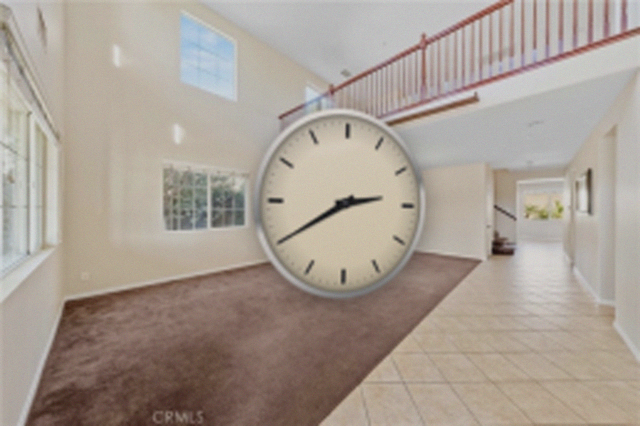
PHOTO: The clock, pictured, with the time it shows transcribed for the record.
2:40
